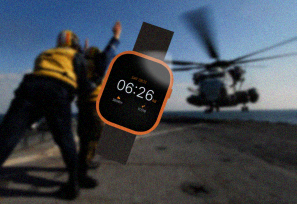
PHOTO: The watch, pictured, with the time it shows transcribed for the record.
6:26
